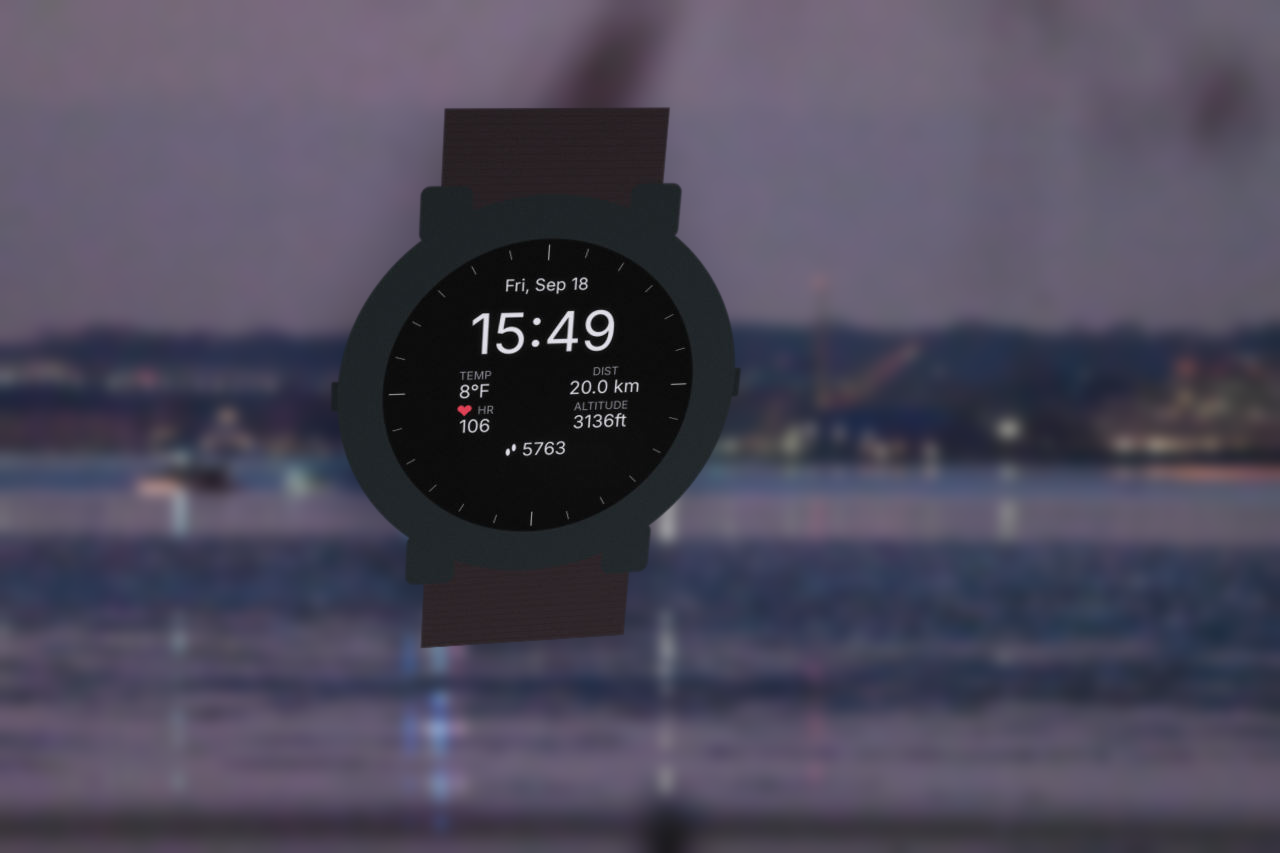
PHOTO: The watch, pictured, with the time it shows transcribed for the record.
15:49
